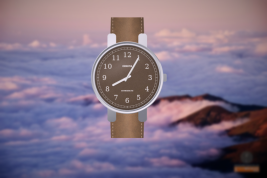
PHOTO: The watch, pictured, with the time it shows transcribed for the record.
8:05
